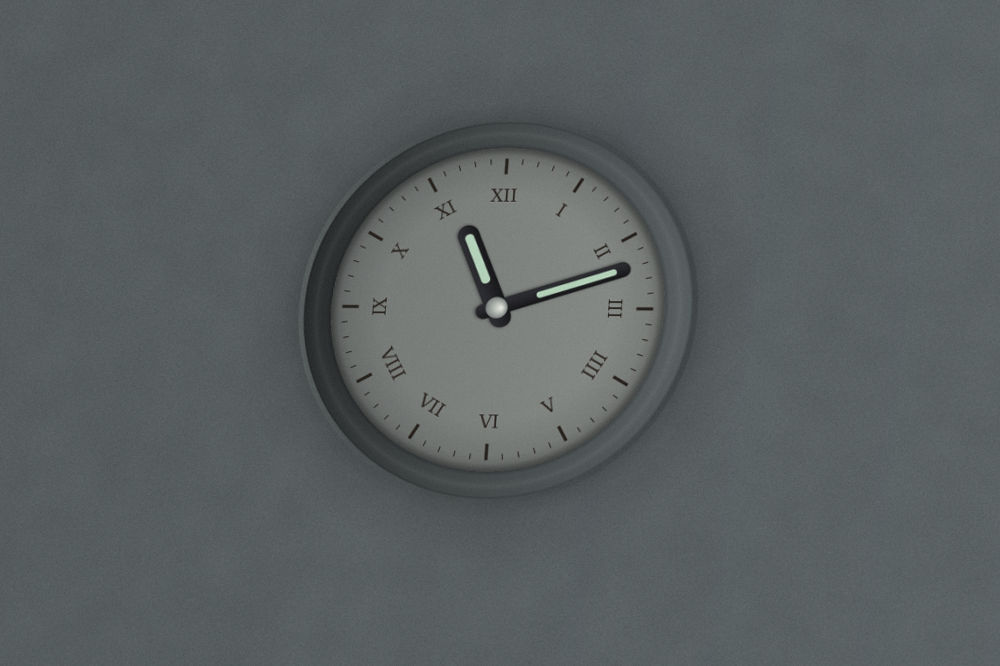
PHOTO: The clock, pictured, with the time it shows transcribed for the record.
11:12
